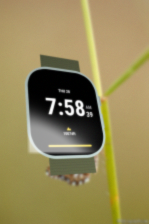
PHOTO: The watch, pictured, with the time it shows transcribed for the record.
7:58
